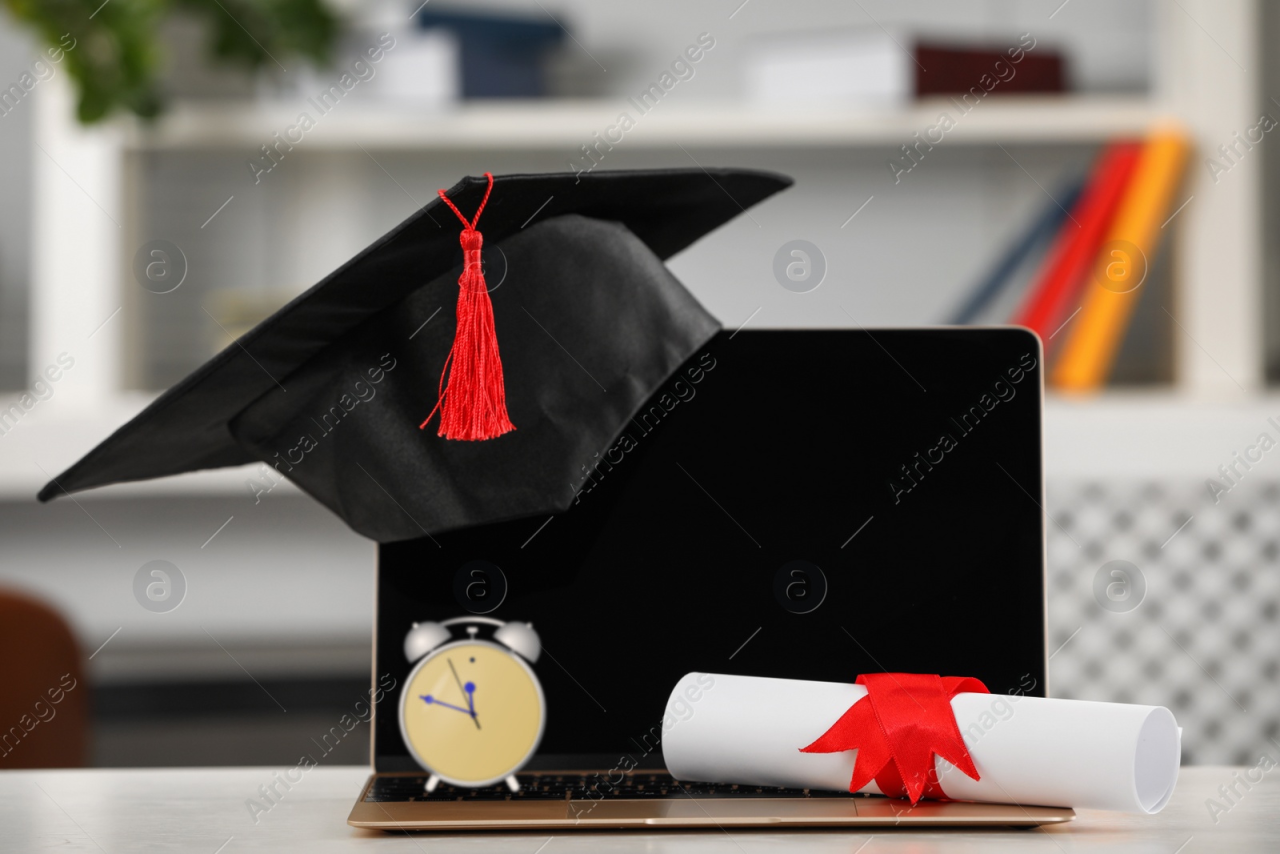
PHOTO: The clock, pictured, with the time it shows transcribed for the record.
11:47:56
